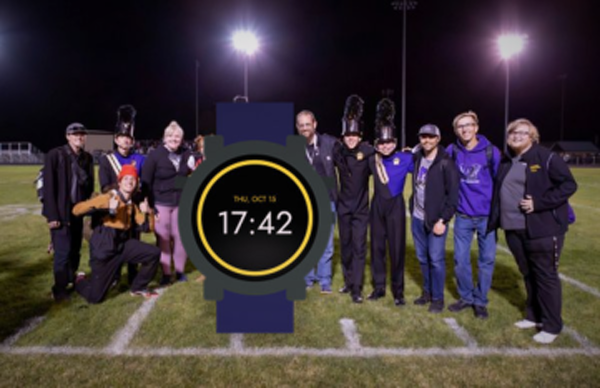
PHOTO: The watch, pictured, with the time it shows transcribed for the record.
17:42
